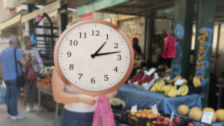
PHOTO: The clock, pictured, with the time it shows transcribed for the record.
1:13
